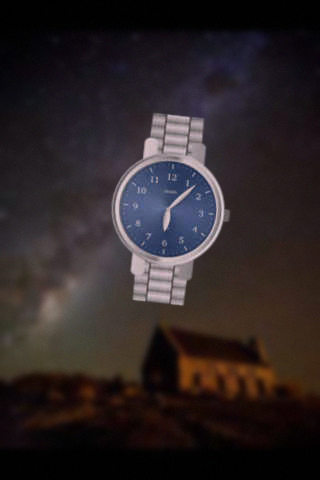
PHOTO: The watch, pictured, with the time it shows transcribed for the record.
6:07
